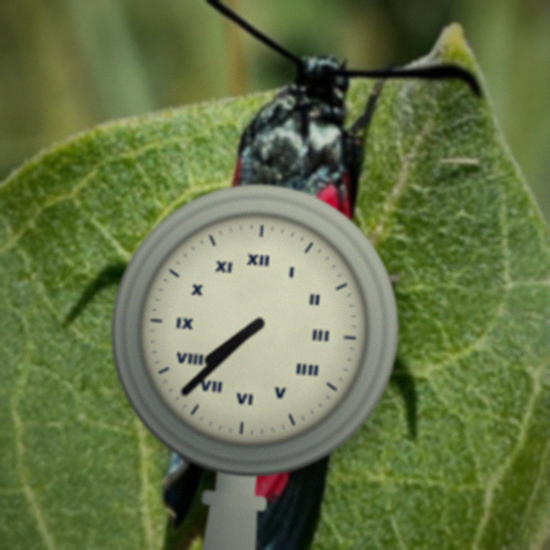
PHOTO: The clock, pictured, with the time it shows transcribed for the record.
7:37
